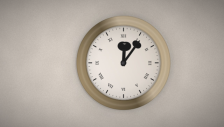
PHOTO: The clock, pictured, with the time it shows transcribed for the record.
12:06
